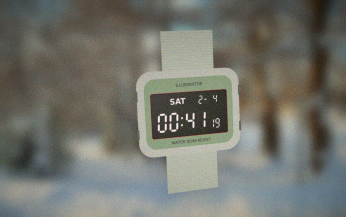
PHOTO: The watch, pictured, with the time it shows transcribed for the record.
0:41:19
